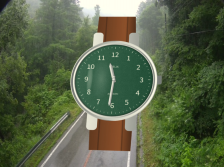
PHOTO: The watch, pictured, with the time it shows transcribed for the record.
11:31
